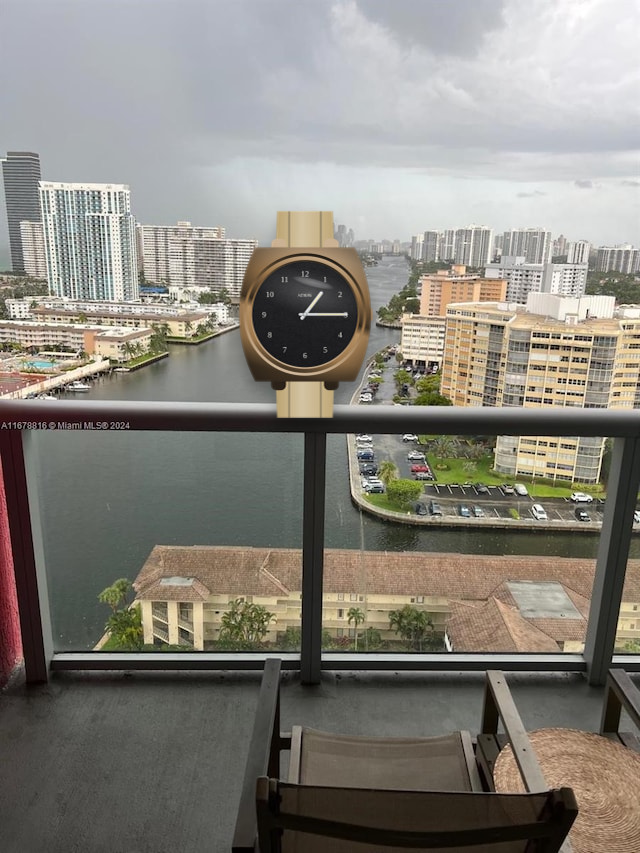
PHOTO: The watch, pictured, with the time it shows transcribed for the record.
1:15
